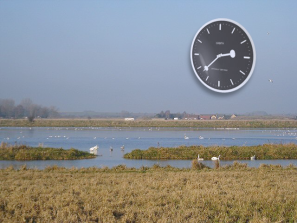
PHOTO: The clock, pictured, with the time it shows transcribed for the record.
2:38
